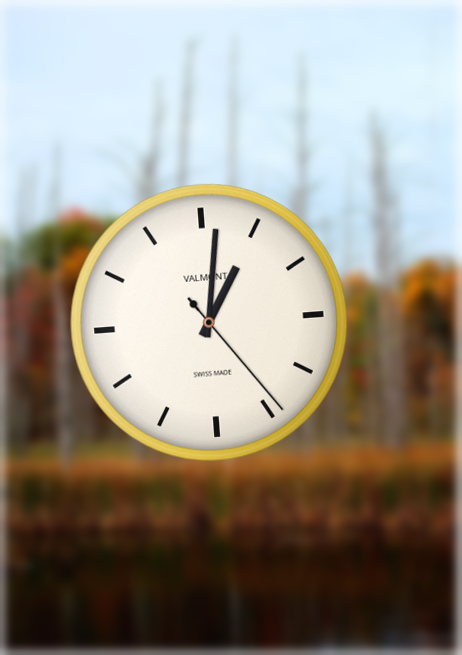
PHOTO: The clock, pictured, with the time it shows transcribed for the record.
1:01:24
